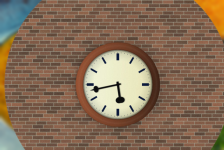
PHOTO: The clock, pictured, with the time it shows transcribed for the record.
5:43
